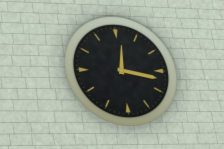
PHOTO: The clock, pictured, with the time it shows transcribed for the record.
12:17
